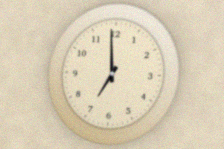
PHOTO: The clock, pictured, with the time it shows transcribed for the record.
6:59
